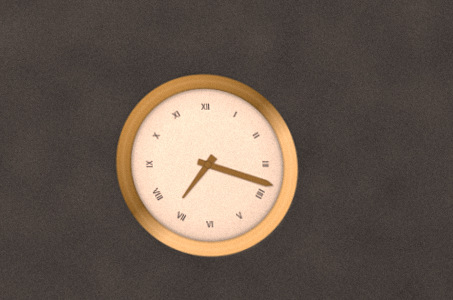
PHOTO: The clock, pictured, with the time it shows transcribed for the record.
7:18
